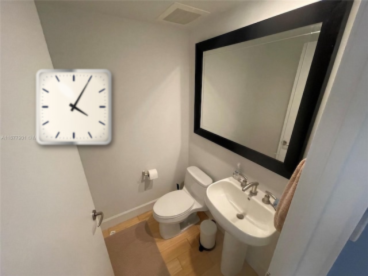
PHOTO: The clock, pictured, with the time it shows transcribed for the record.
4:05
